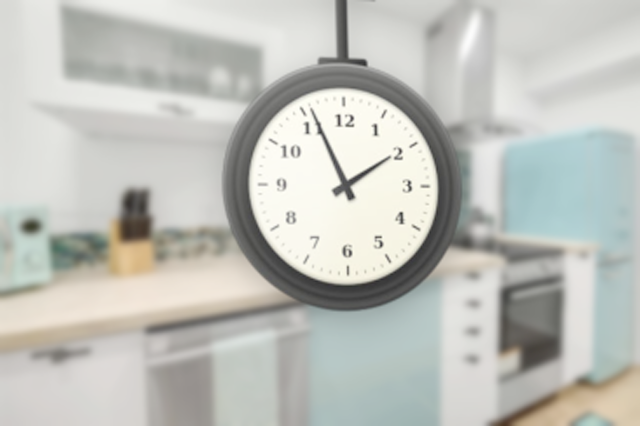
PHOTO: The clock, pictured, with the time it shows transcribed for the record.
1:56
